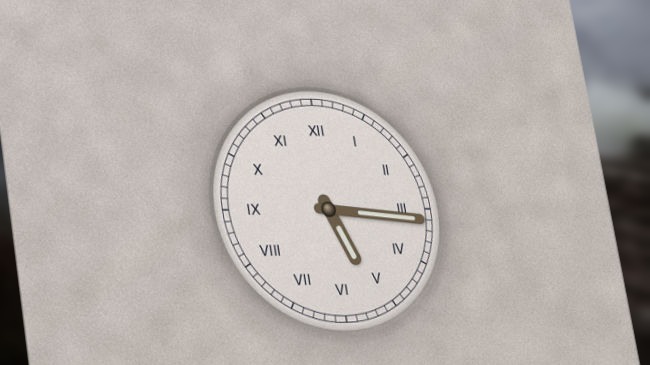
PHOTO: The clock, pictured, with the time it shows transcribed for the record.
5:16
